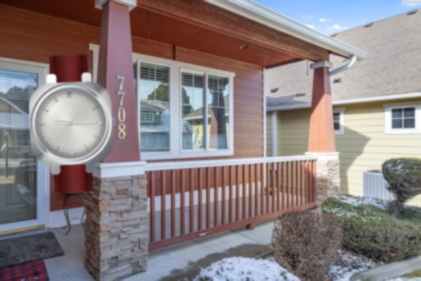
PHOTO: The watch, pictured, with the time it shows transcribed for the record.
9:15
